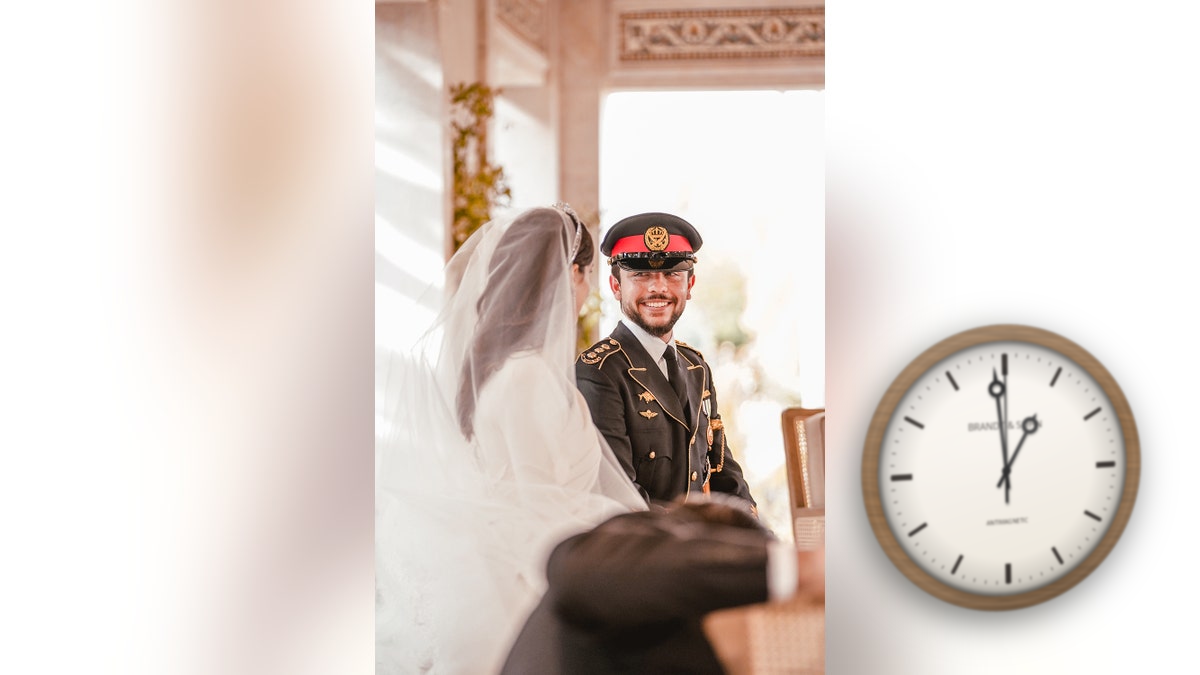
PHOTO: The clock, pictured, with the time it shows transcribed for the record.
12:59:00
